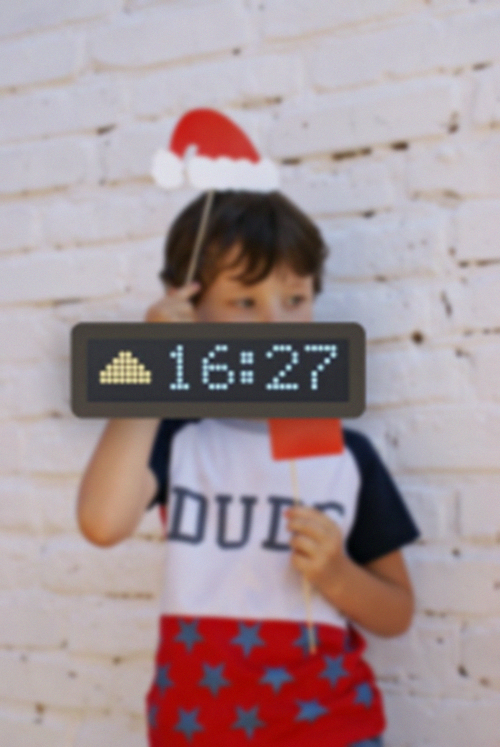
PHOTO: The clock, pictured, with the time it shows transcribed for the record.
16:27
